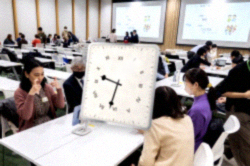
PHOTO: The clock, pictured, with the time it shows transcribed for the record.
9:32
